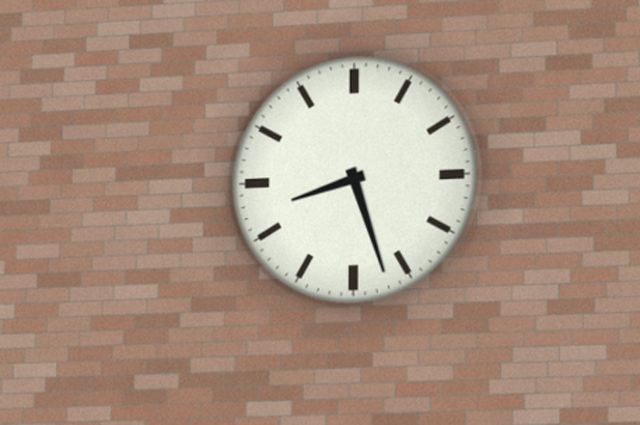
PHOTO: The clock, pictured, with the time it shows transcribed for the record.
8:27
